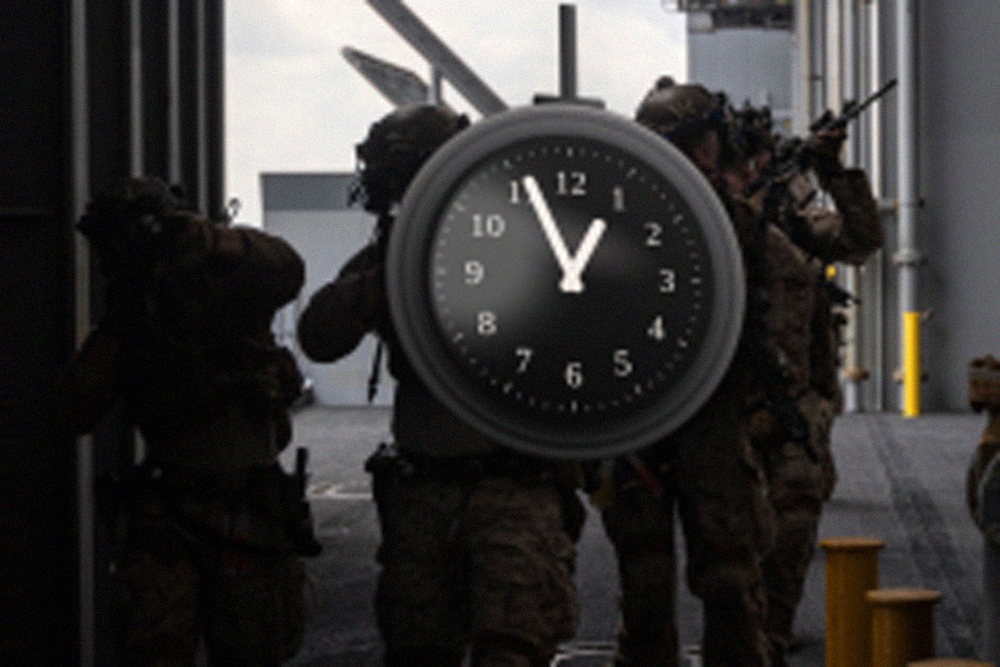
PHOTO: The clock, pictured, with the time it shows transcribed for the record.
12:56
